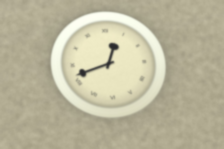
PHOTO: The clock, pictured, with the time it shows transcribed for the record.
12:42
